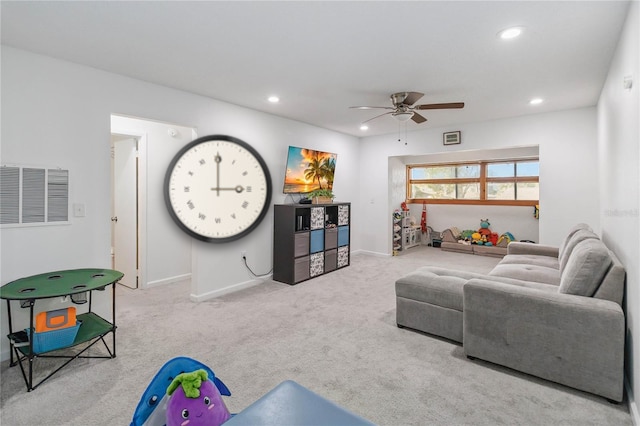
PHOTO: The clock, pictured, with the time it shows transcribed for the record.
3:00
